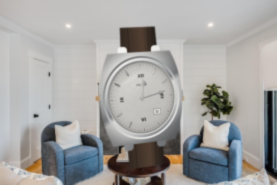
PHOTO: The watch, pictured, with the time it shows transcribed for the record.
12:13
